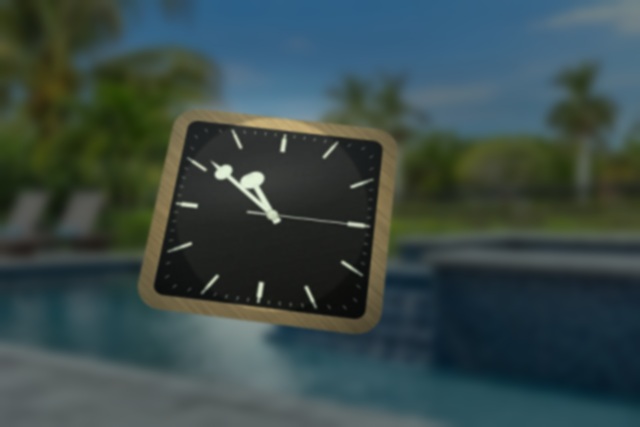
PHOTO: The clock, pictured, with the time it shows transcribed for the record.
10:51:15
